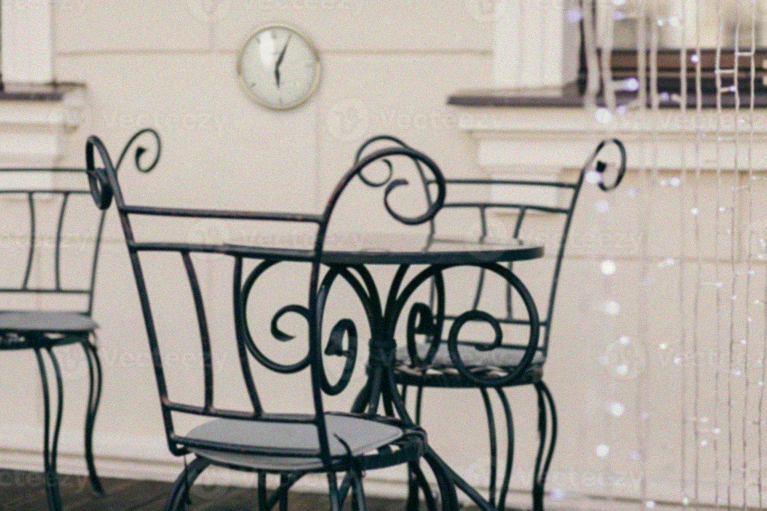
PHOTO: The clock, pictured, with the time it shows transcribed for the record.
6:05
